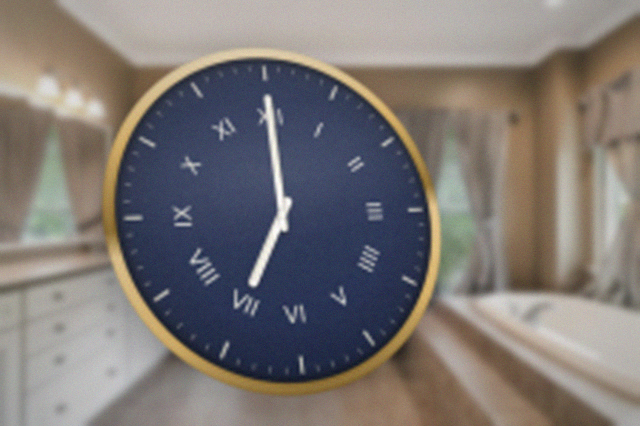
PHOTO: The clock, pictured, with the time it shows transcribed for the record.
7:00
